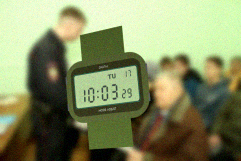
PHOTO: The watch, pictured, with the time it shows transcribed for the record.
10:03:29
